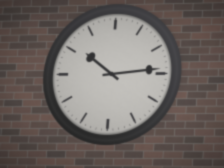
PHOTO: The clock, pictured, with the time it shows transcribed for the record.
10:14
